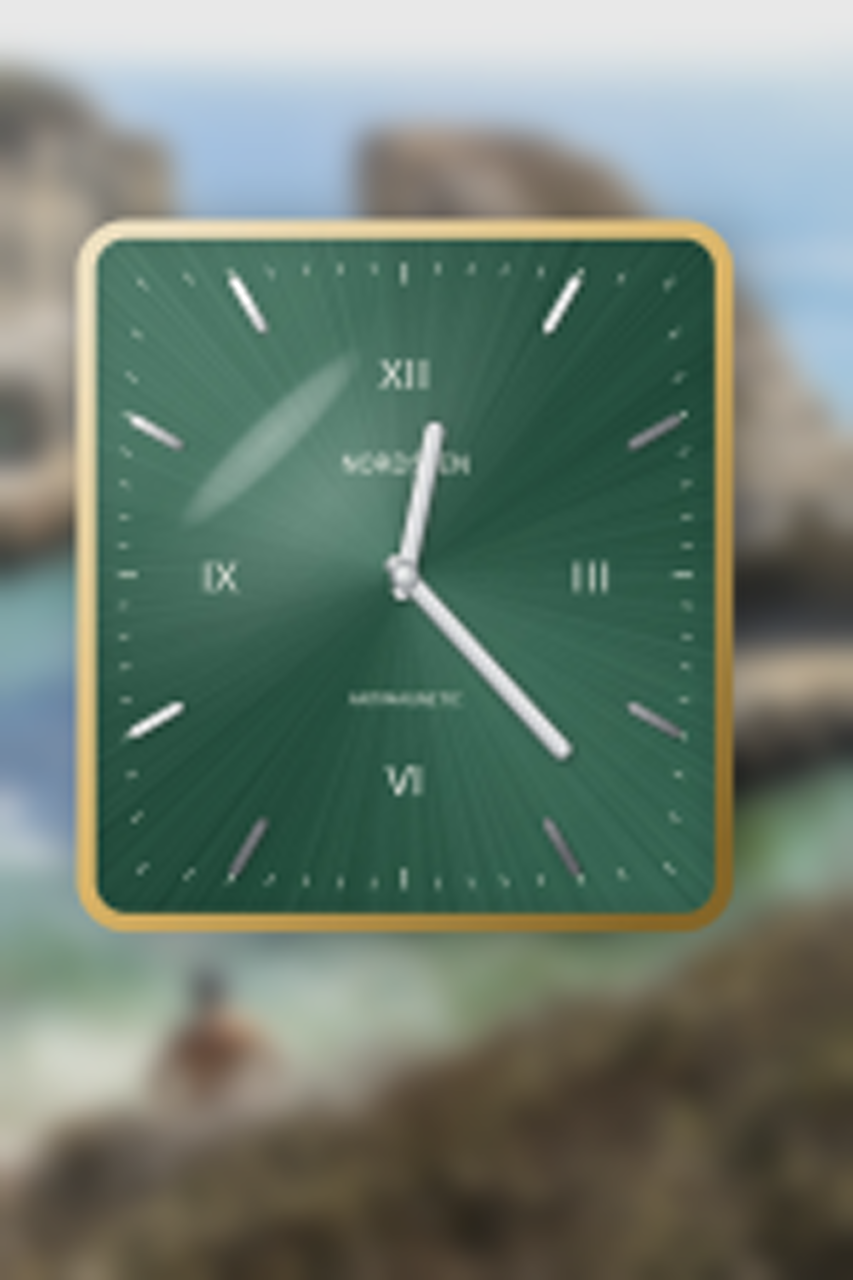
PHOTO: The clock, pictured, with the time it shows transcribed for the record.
12:23
